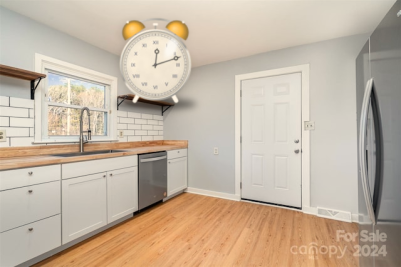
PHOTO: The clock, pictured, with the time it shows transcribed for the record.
12:12
